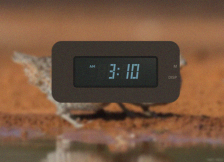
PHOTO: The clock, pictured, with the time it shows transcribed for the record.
3:10
